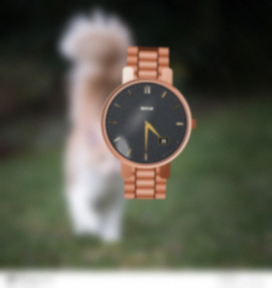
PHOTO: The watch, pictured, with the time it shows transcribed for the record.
4:30
